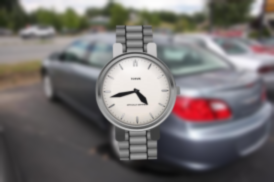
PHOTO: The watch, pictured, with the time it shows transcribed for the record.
4:43
